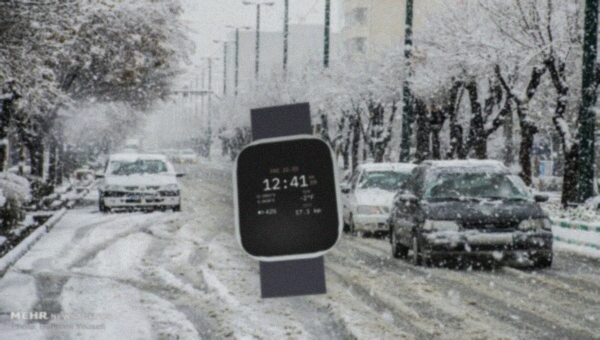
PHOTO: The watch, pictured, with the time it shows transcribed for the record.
12:41
